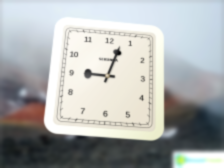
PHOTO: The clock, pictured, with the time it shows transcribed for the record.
9:03
